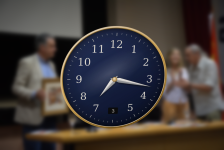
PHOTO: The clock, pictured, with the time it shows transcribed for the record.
7:17
